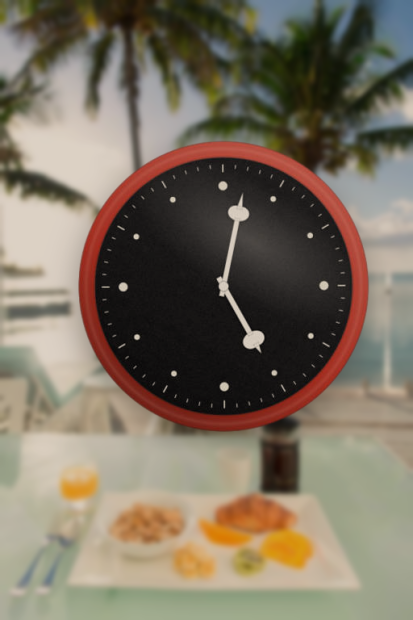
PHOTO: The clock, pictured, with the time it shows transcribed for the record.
5:02
